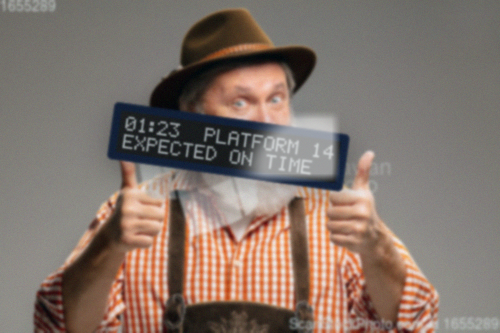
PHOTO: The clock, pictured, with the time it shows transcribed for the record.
1:23
